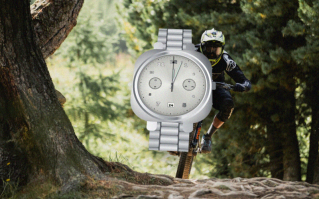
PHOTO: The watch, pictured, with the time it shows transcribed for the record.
12:03
